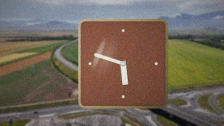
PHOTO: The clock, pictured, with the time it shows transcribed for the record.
5:48
